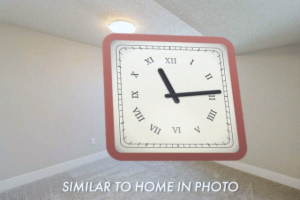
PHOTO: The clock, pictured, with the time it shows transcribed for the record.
11:14
